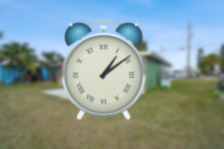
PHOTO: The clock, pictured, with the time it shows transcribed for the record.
1:09
